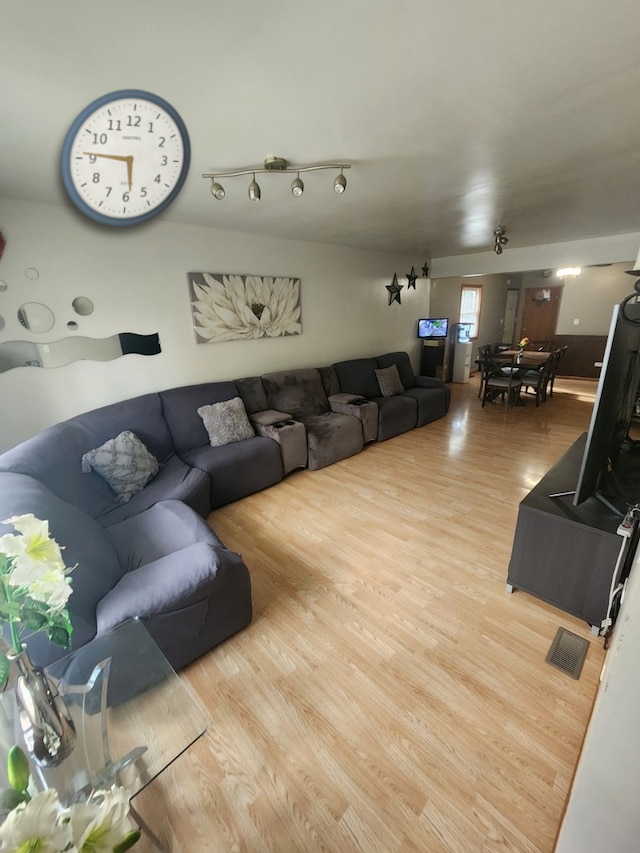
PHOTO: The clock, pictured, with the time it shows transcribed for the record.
5:46
